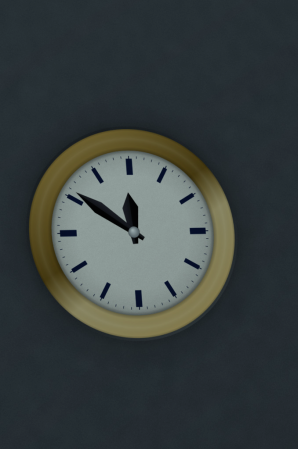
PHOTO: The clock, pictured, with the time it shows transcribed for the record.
11:51
